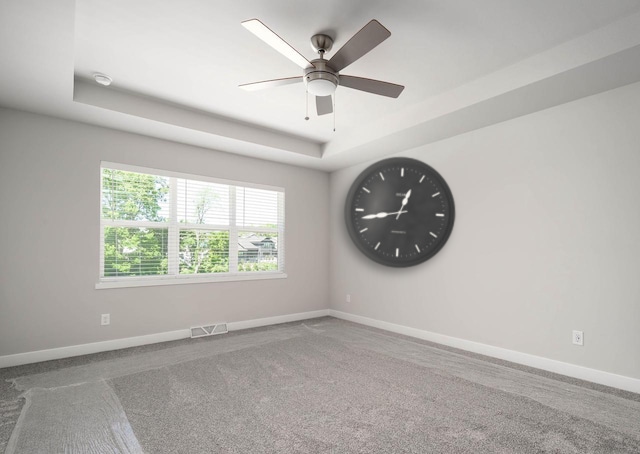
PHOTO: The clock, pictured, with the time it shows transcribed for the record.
12:43
